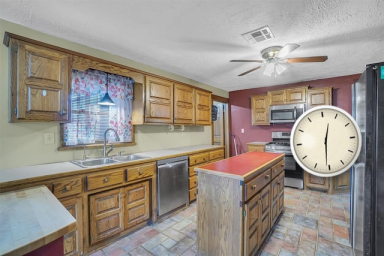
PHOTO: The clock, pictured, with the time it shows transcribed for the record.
12:31
